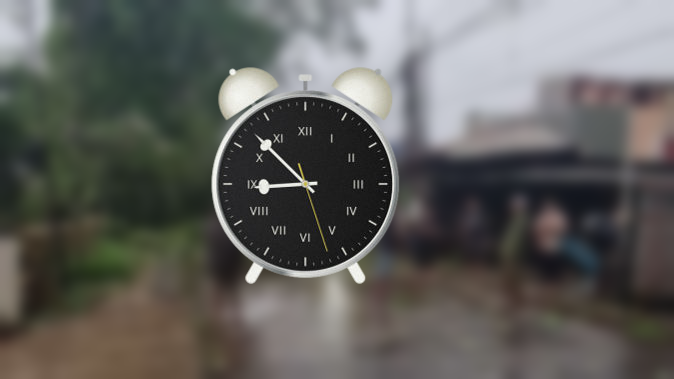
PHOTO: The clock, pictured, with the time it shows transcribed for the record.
8:52:27
